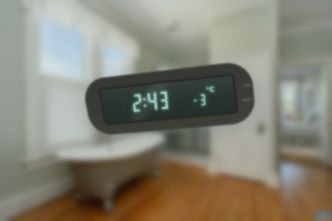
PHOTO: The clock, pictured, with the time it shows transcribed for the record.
2:43
